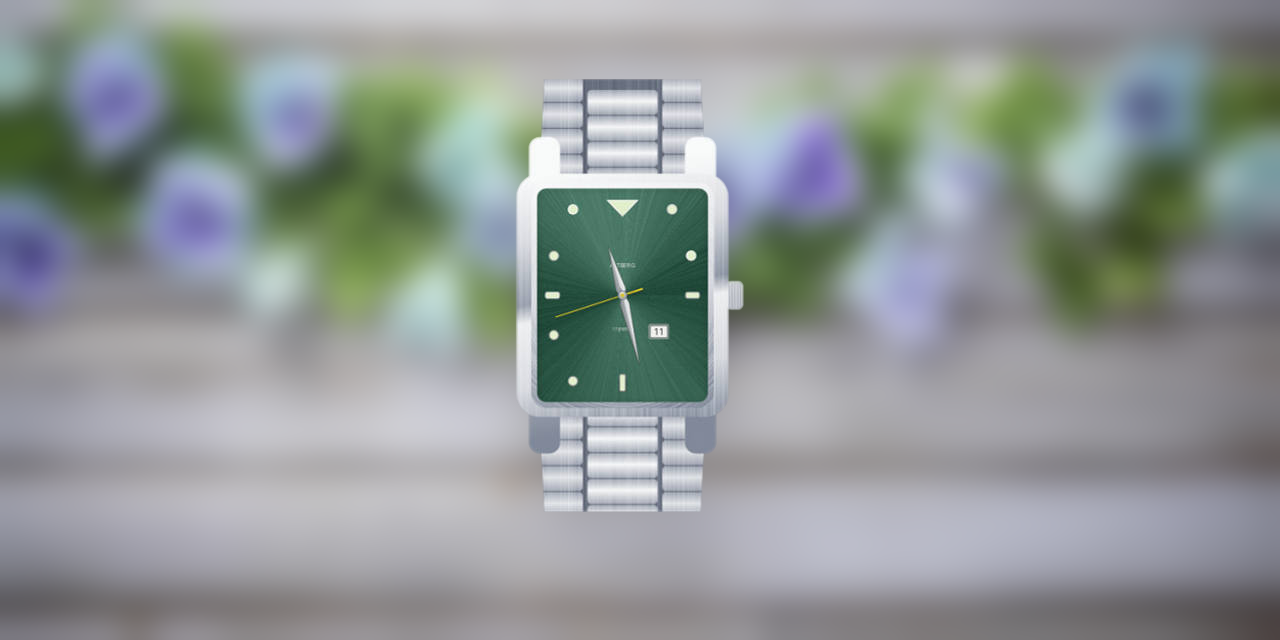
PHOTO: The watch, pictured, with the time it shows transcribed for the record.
11:27:42
